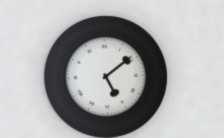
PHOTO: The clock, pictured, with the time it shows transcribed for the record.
5:09
